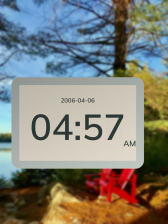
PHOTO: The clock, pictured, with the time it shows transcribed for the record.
4:57
